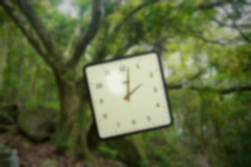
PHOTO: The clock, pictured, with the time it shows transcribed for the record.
2:02
